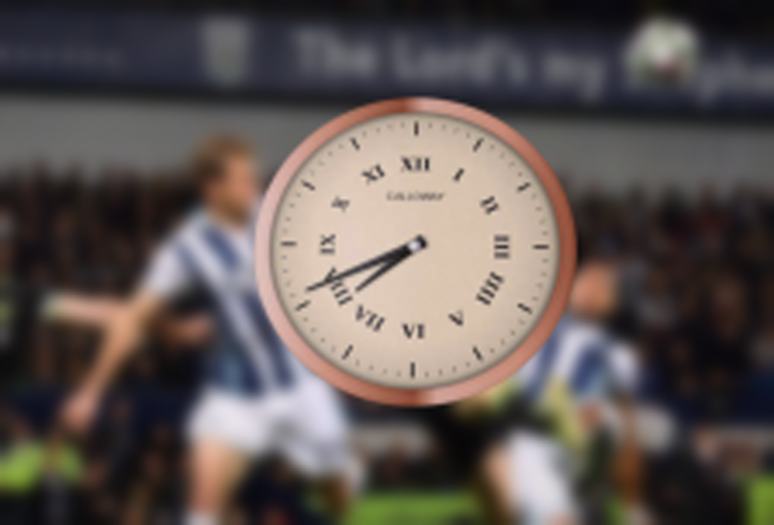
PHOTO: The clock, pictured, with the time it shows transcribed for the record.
7:41
